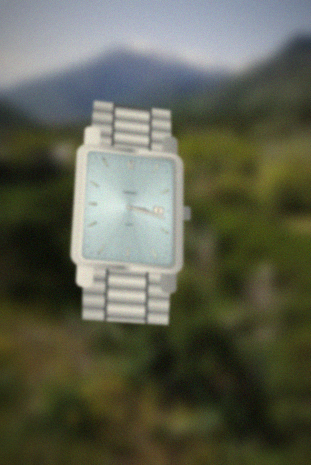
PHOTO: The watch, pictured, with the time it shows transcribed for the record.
3:17
